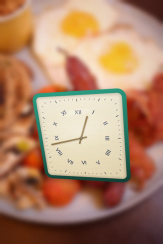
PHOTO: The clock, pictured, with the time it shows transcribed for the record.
12:43
